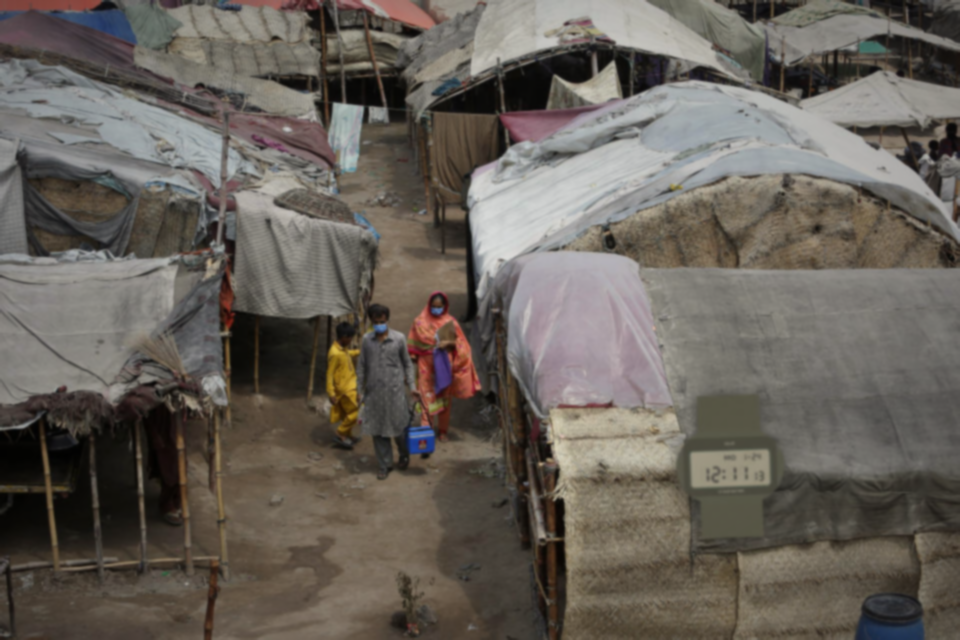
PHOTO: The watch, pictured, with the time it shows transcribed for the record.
12:11
